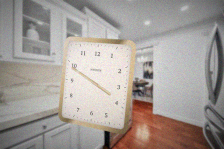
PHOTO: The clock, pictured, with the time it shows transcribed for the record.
3:49
